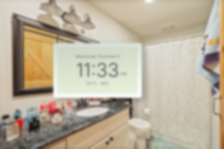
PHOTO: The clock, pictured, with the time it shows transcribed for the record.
11:33
